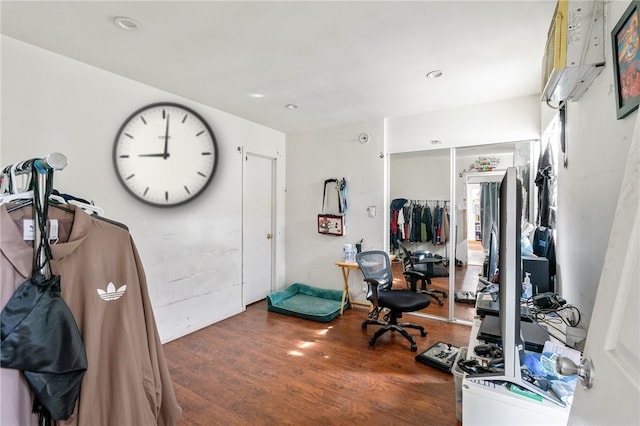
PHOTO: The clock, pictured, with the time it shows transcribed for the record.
9:01
